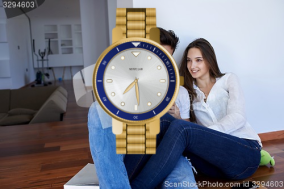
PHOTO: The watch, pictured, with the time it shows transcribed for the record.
7:29
